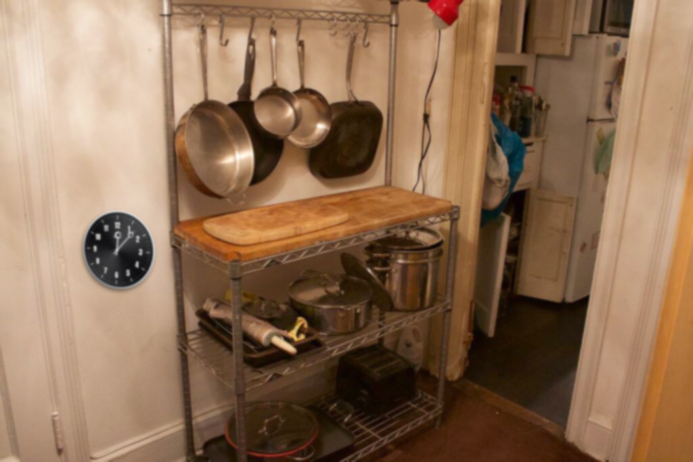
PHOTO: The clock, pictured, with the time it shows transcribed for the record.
12:07
